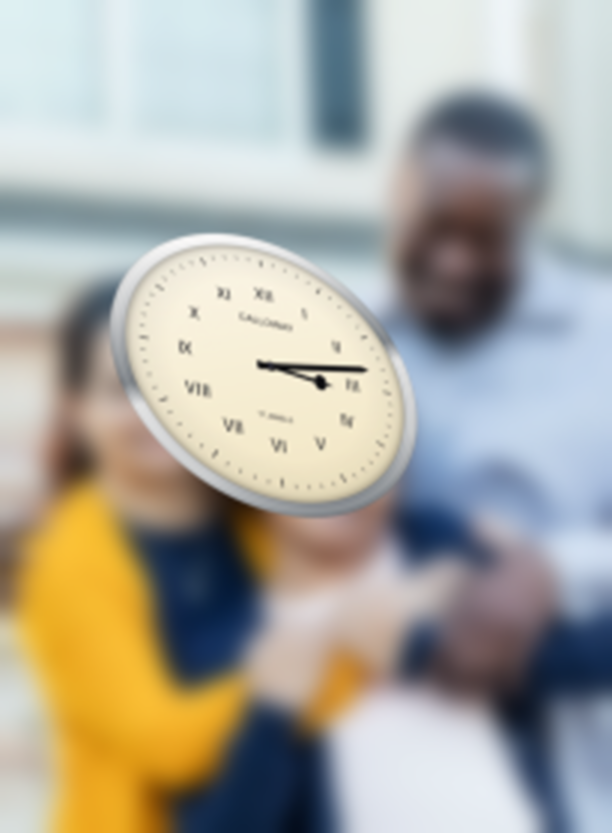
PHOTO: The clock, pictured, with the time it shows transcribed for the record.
3:13
